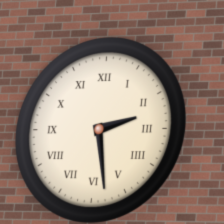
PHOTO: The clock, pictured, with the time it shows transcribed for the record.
2:28
